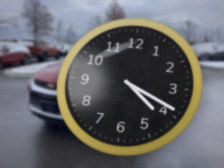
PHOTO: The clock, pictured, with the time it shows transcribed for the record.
4:19
